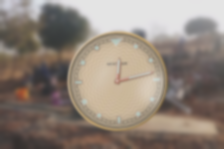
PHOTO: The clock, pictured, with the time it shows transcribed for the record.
12:13
